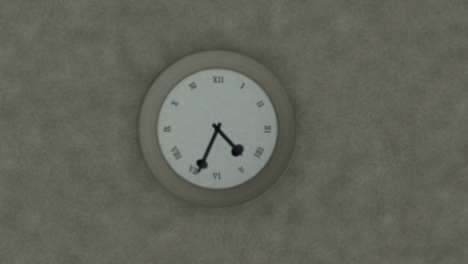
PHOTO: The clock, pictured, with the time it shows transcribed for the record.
4:34
